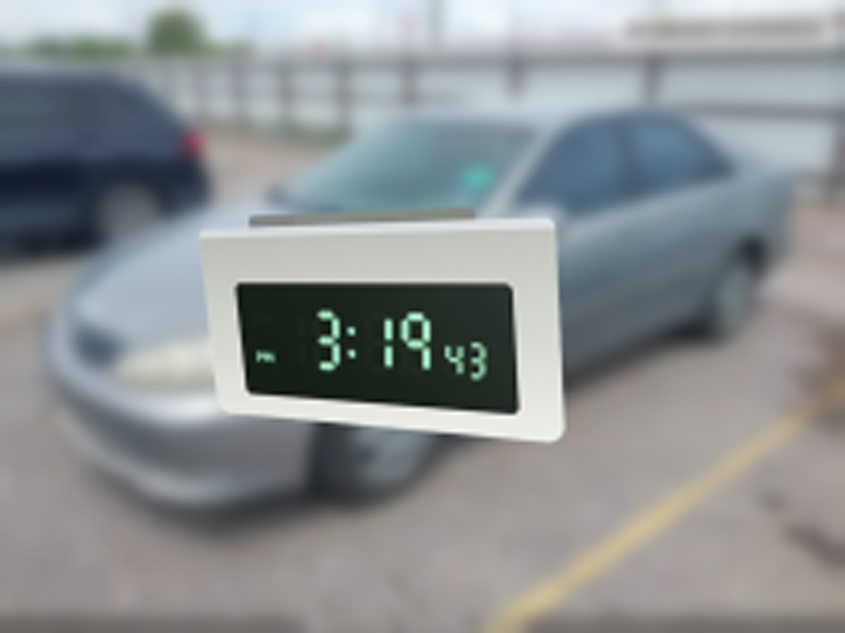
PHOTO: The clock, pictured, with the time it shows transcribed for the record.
3:19:43
